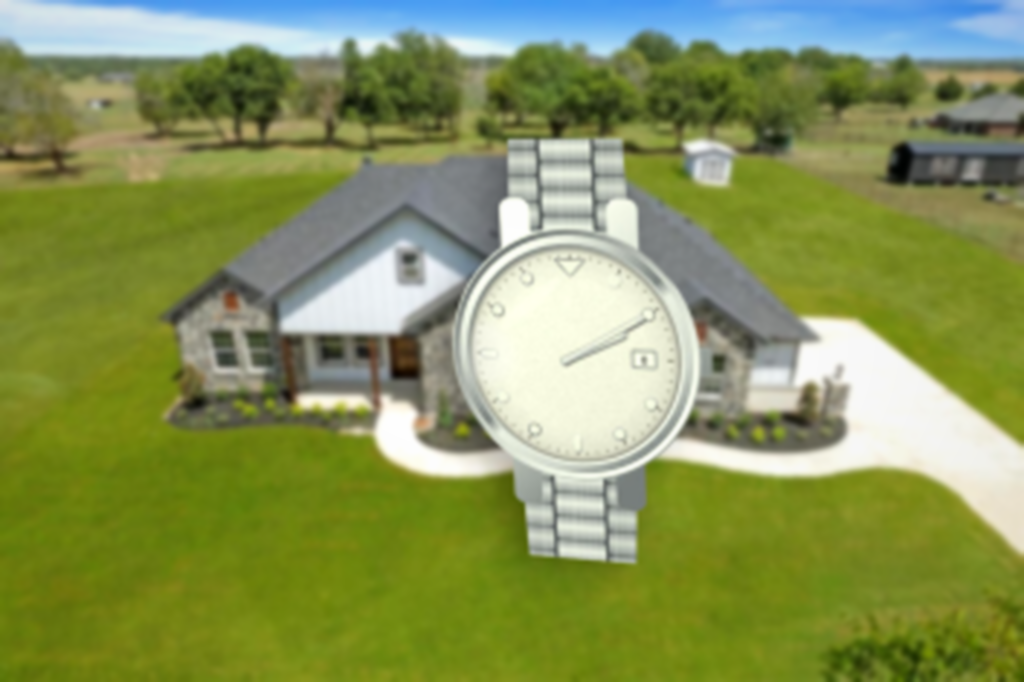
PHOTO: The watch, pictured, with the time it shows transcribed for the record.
2:10
